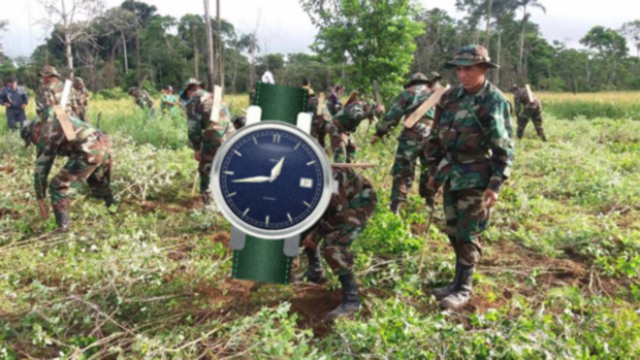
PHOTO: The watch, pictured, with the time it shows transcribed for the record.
12:43
